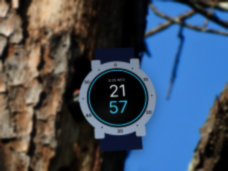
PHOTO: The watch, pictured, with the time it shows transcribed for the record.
21:57
